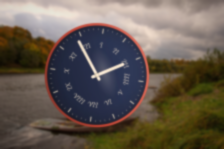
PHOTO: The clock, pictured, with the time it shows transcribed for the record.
2:59
